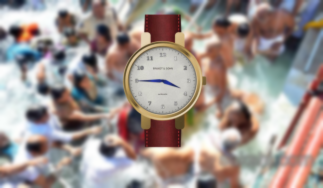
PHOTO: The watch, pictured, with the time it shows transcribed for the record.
3:45
